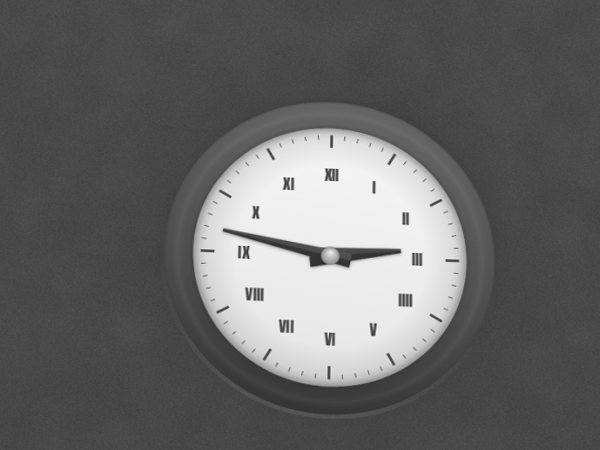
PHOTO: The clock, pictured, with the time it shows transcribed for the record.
2:47
